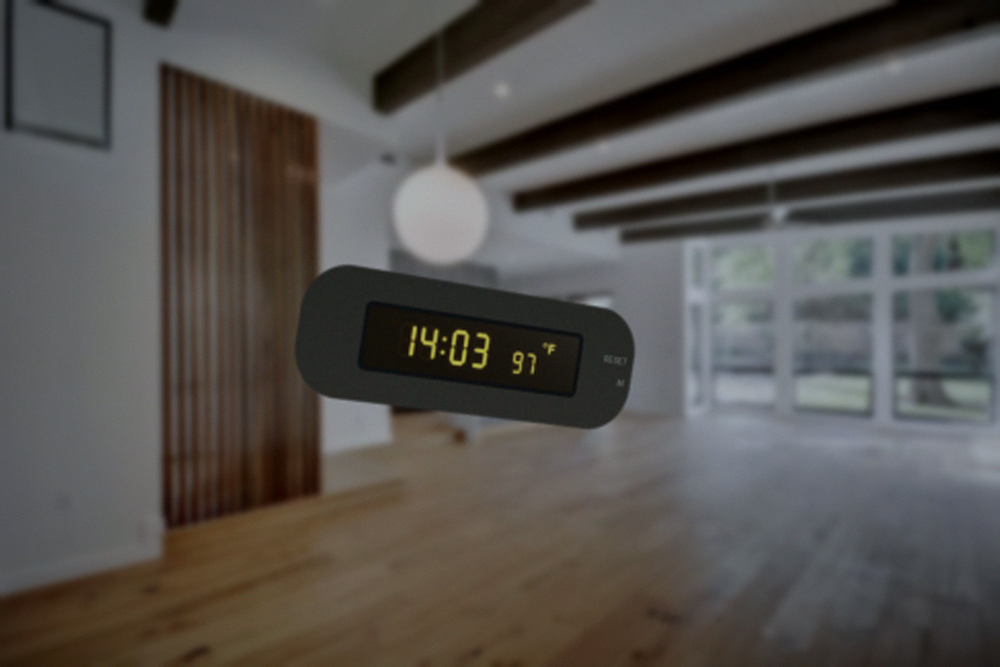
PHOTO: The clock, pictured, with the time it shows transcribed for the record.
14:03
